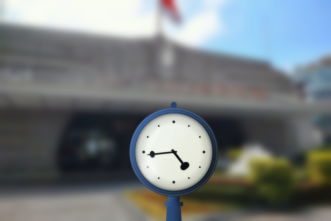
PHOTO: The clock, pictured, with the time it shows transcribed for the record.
4:44
